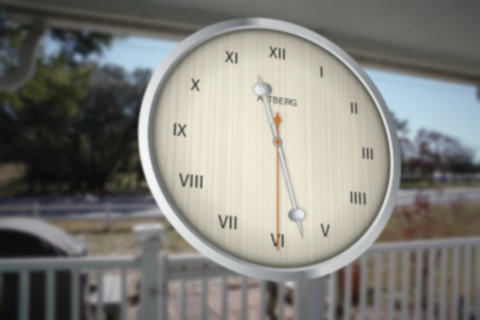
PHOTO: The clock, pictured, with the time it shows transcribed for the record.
11:27:30
